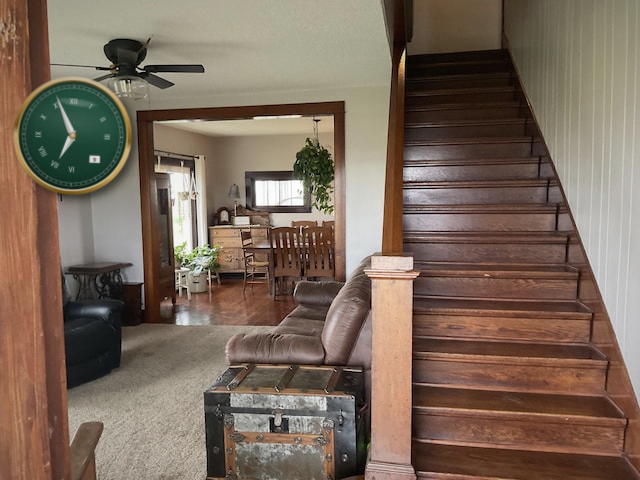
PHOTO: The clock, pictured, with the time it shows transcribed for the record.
6:56
